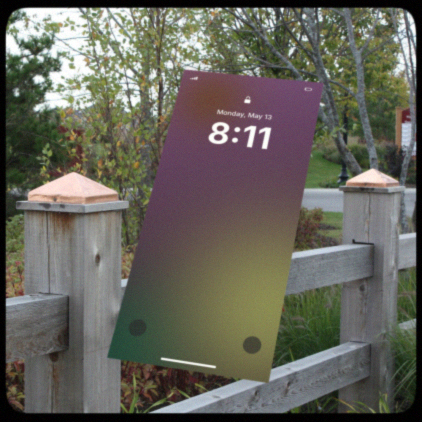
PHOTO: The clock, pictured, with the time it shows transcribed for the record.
8:11
